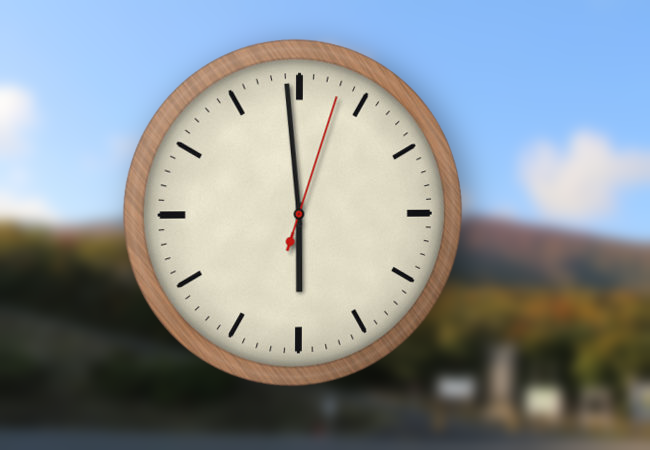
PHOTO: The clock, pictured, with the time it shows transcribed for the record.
5:59:03
